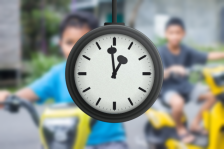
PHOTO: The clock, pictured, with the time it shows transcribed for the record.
12:59
